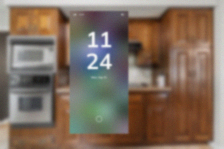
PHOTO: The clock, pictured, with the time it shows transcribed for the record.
11:24
